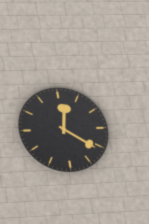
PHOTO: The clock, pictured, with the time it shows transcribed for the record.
12:21
